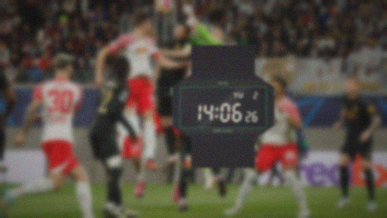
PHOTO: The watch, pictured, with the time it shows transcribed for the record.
14:06
